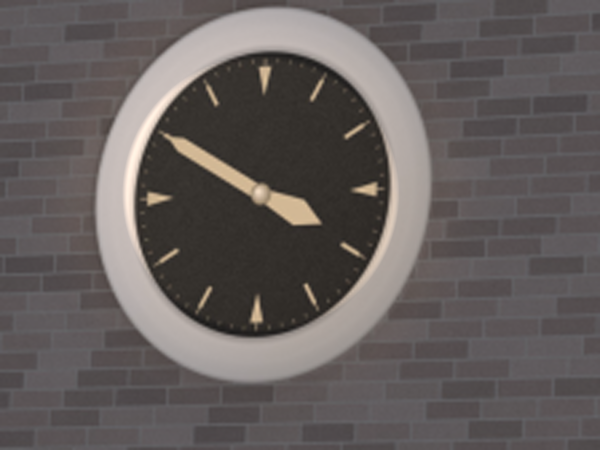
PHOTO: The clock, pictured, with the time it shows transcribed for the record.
3:50
